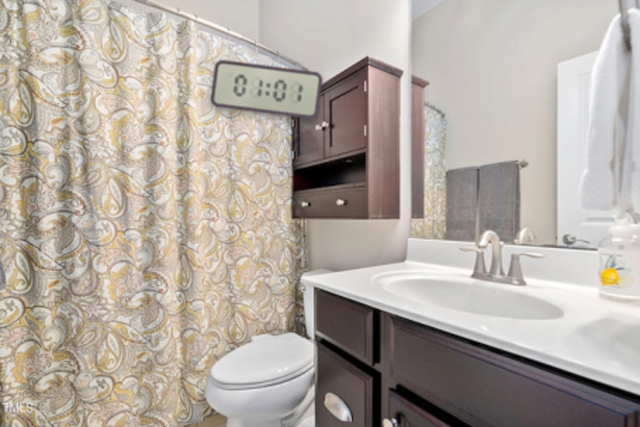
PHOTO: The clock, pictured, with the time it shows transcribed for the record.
1:01
